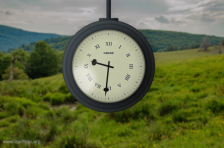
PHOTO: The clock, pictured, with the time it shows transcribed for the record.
9:31
